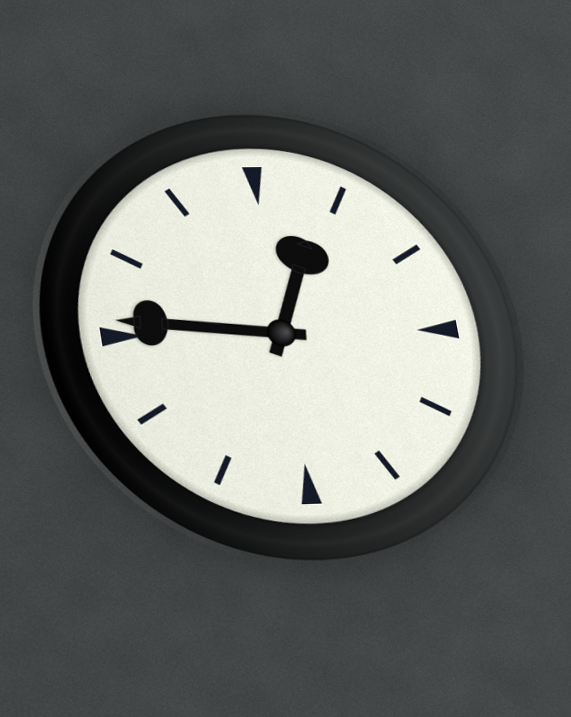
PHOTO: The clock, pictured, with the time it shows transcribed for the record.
12:46
